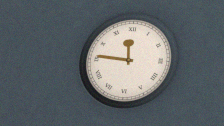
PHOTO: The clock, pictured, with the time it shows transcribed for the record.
11:46
